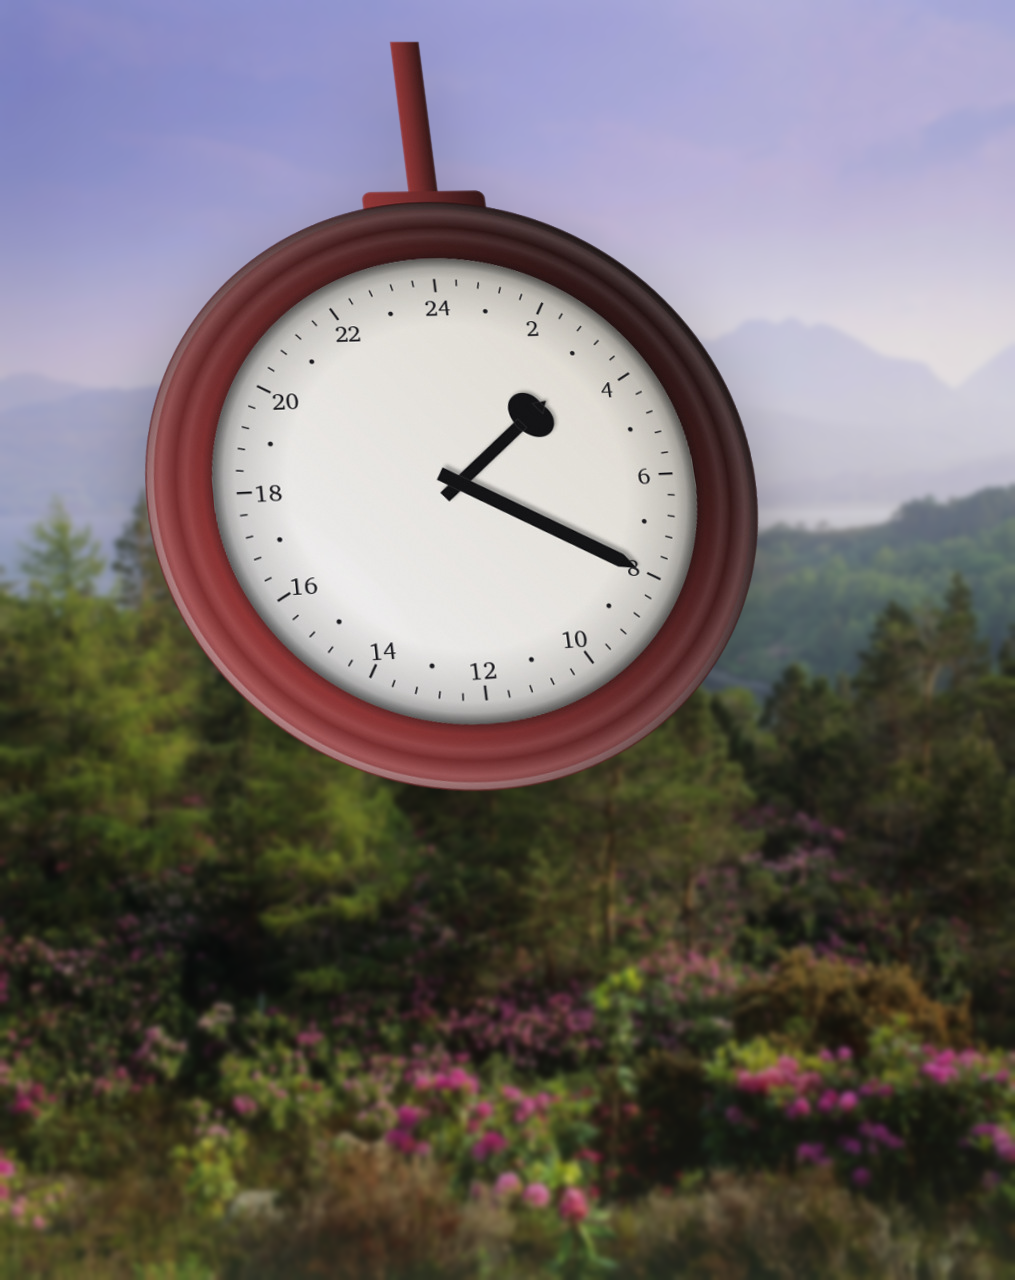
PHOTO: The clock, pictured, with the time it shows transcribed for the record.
3:20
